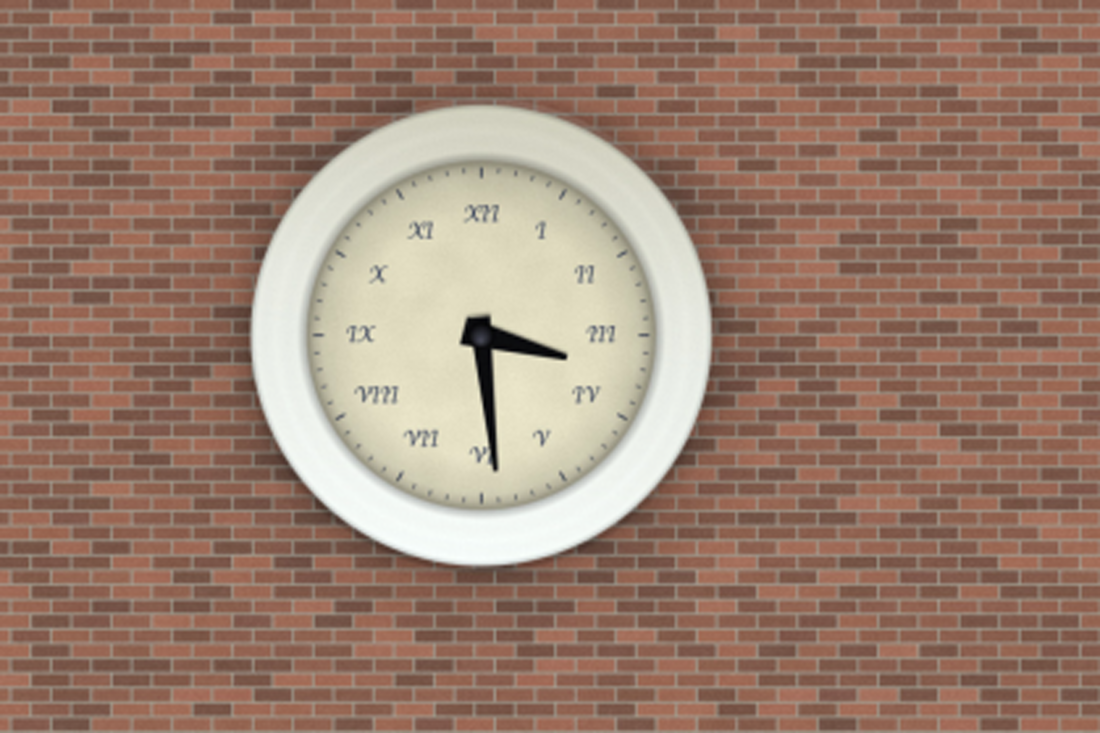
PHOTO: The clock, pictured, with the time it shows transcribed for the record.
3:29
